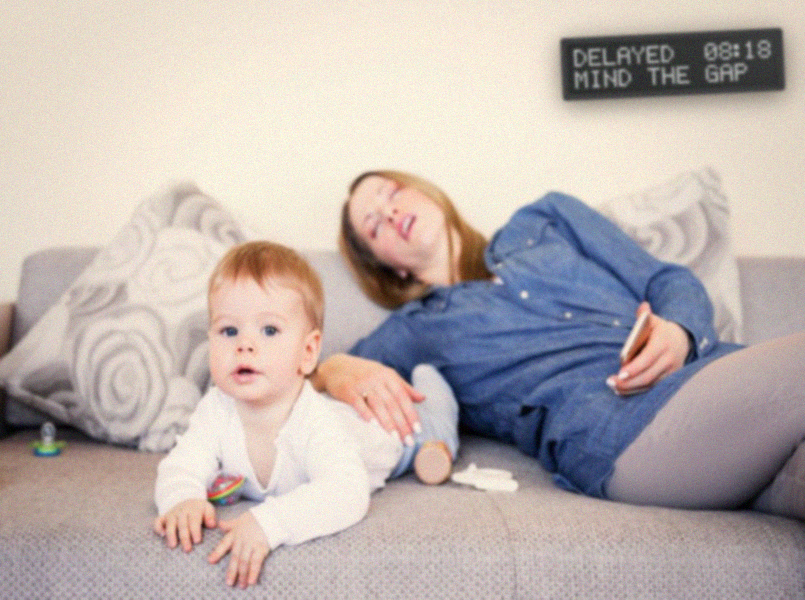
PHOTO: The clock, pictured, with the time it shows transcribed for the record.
8:18
